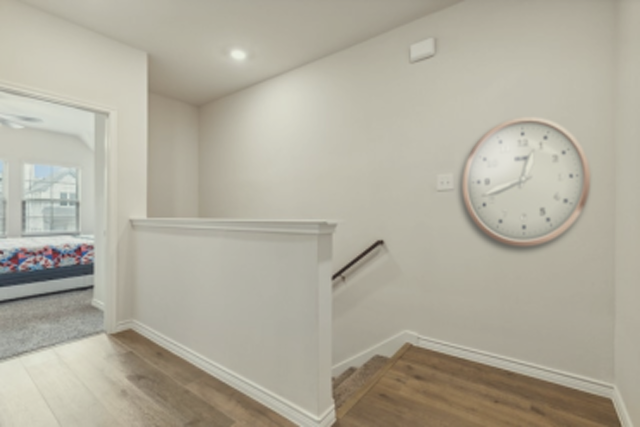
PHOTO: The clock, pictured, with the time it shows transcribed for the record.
12:42
